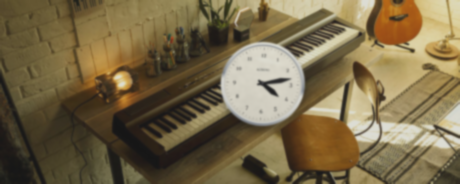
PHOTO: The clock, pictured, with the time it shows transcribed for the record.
4:13
